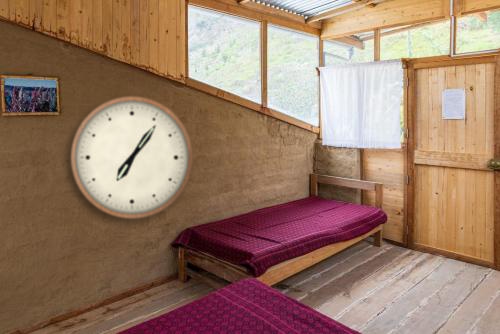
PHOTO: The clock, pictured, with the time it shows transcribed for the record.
7:06
